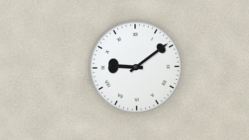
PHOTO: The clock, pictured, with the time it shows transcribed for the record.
9:09
